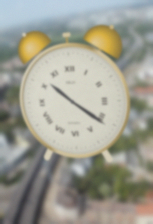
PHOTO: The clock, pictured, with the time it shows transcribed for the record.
10:21
